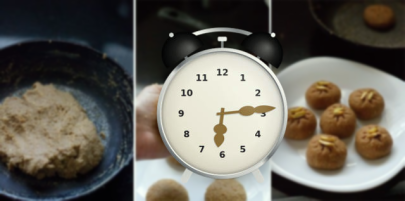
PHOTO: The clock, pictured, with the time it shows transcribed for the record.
6:14
